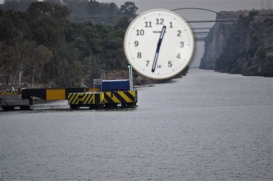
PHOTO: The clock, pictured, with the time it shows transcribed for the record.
12:32
